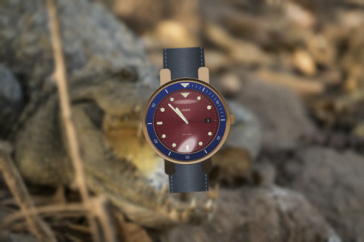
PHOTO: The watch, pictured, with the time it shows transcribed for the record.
10:53
